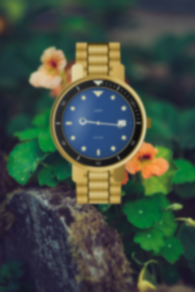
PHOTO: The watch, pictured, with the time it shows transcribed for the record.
9:16
